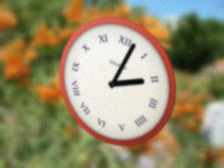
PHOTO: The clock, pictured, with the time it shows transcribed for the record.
2:02
